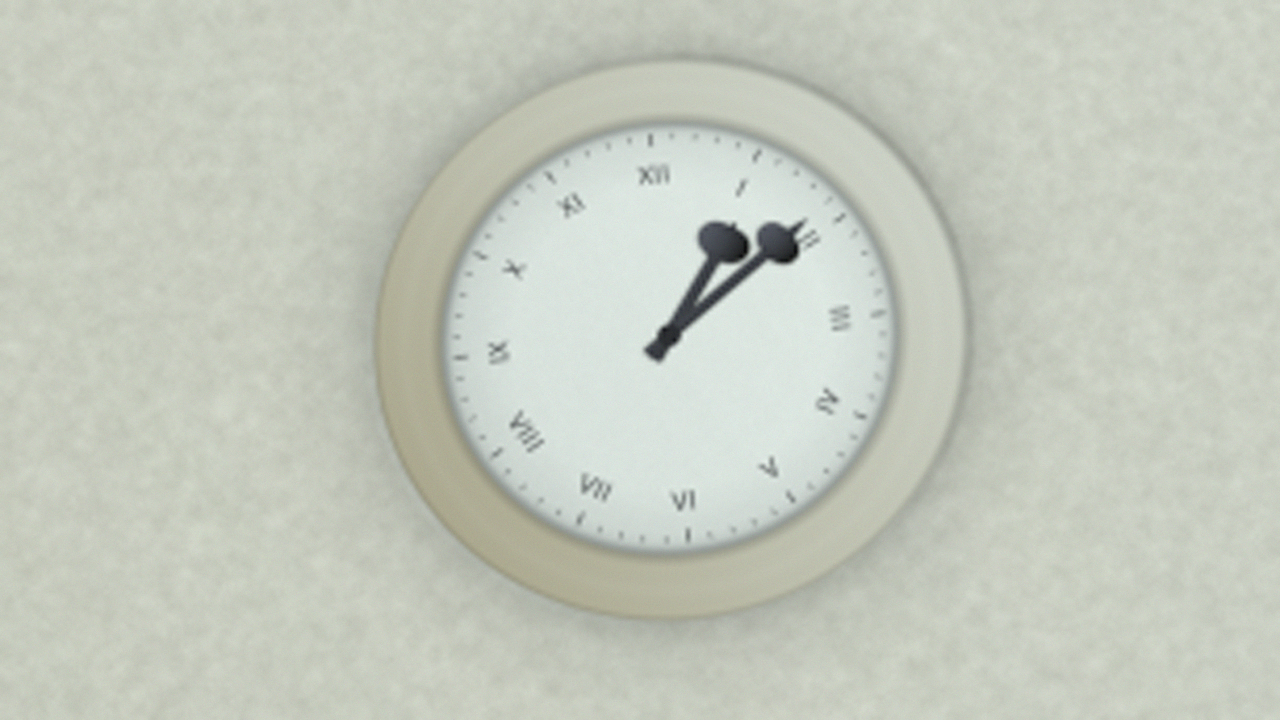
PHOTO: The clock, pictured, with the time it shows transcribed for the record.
1:09
